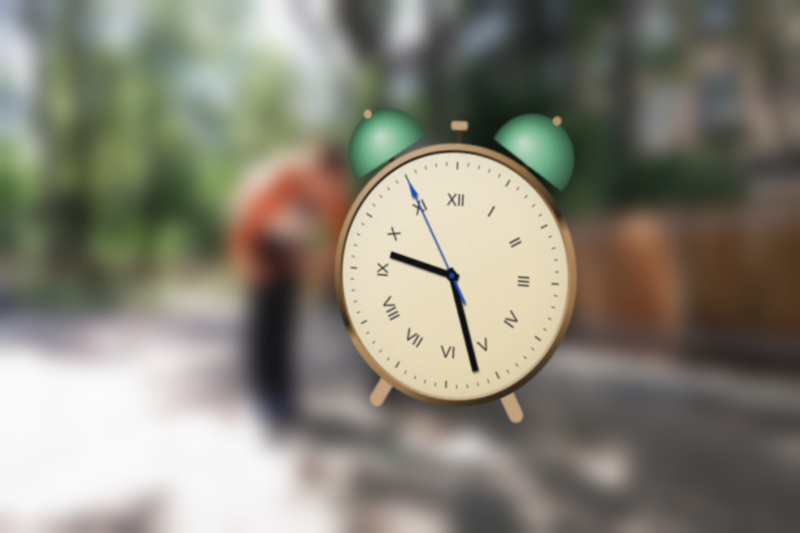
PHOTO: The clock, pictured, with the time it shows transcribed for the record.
9:26:55
